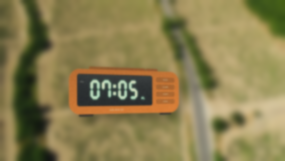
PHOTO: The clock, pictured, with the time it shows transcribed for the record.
7:05
